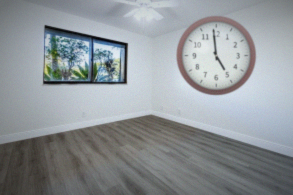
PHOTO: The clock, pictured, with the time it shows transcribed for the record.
4:59
